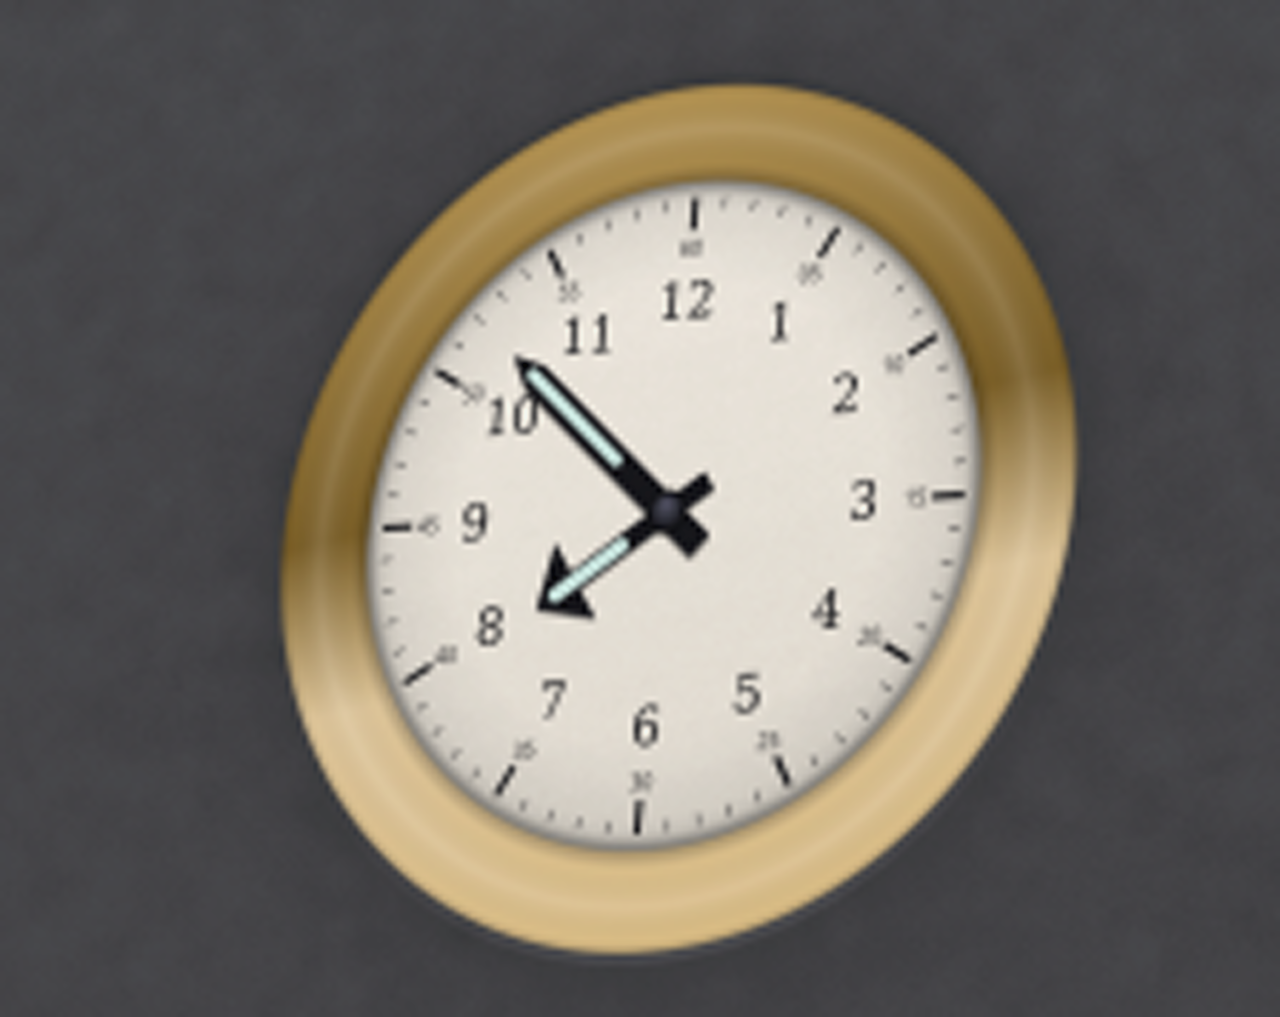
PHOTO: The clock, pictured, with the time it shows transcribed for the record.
7:52
